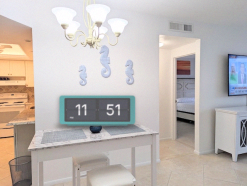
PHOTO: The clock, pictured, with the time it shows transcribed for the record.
11:51
